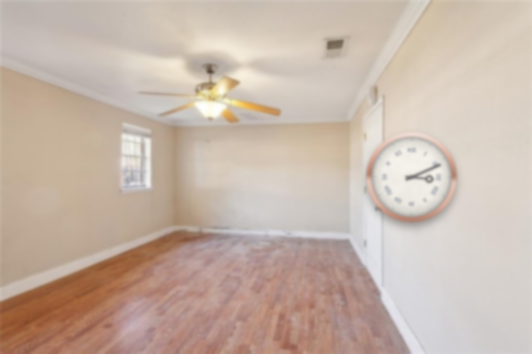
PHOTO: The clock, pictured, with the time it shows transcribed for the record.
3:11
